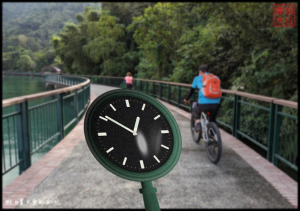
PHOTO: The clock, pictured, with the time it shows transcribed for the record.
12:51
